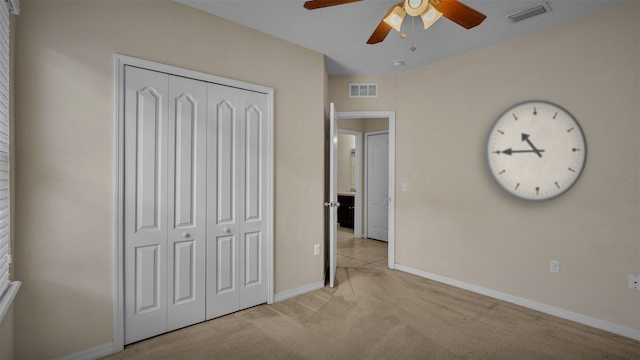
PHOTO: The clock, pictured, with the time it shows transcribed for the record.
10:45
